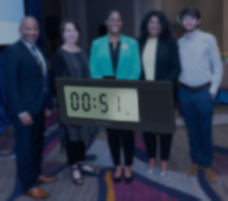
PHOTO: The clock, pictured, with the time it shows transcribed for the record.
0:51
